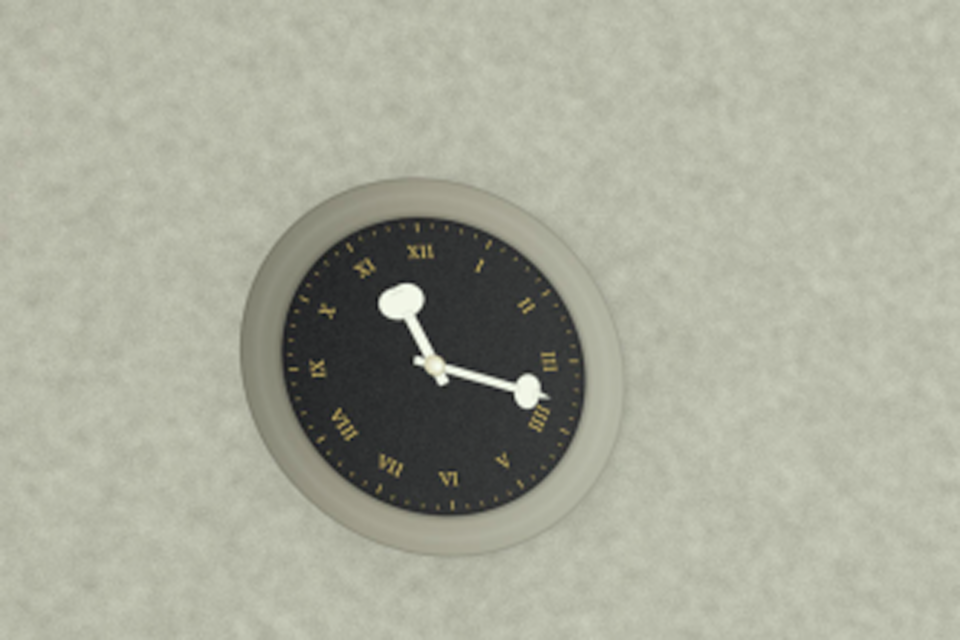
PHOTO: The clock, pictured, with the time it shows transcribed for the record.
11:18
